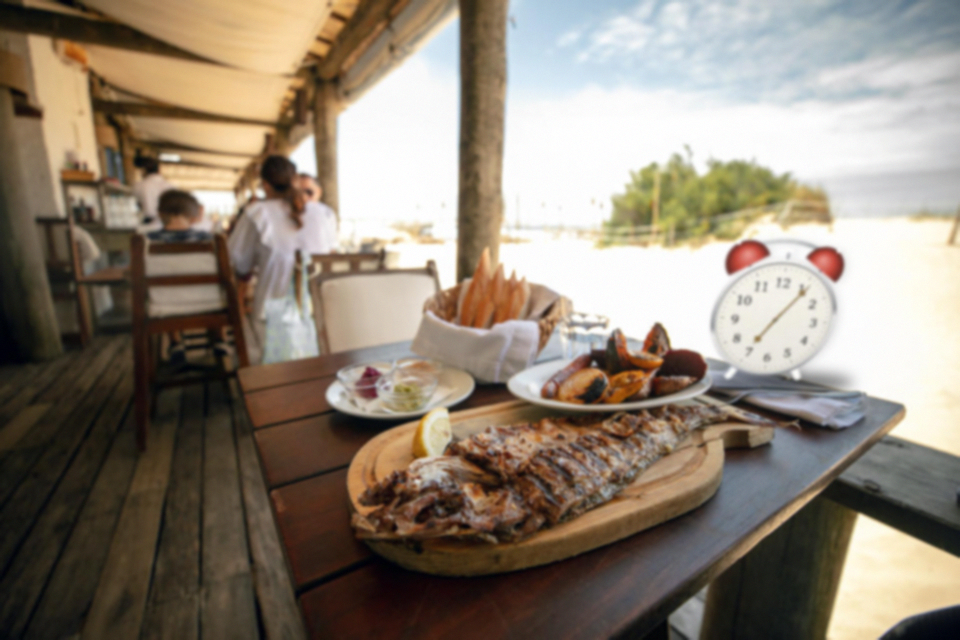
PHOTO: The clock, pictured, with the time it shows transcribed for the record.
7:06
